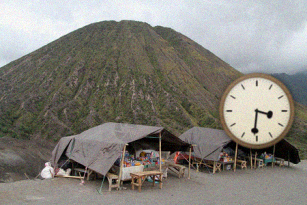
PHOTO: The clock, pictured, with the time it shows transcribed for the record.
3:31
